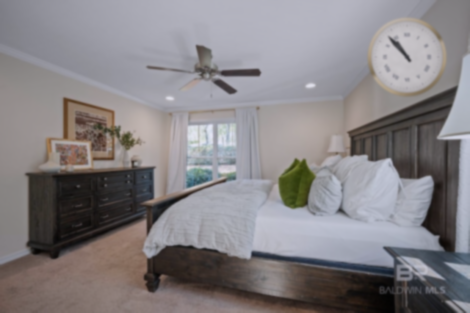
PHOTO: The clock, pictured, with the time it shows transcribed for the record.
10:53
